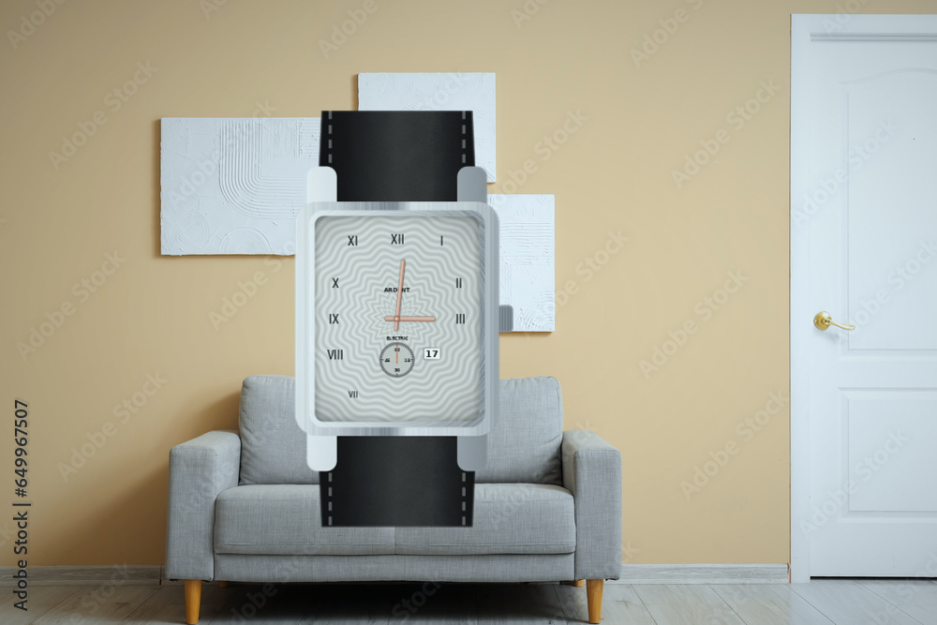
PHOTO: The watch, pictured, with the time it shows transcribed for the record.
3:01
